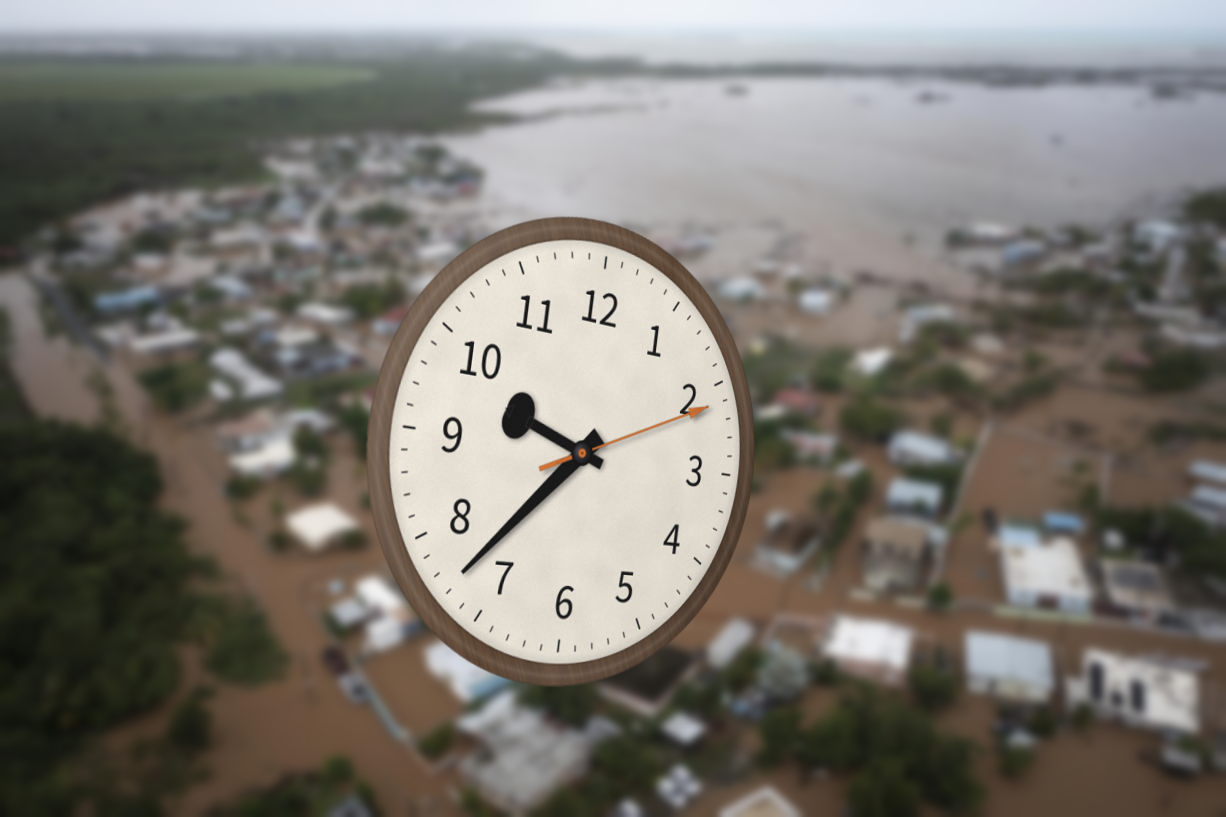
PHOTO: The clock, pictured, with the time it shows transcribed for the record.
9:37:11
